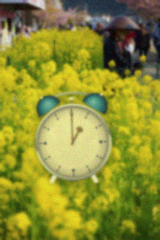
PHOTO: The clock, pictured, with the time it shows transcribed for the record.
1:00
